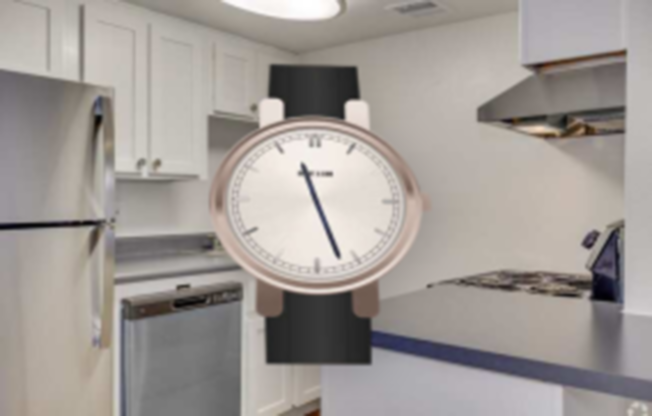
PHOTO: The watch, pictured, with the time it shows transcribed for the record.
11:27
